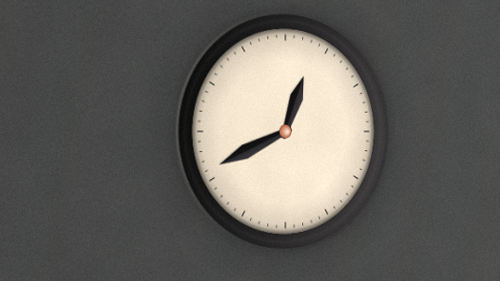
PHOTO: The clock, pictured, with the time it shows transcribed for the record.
12:41
